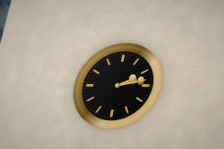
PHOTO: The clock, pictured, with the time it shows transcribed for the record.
2:13
